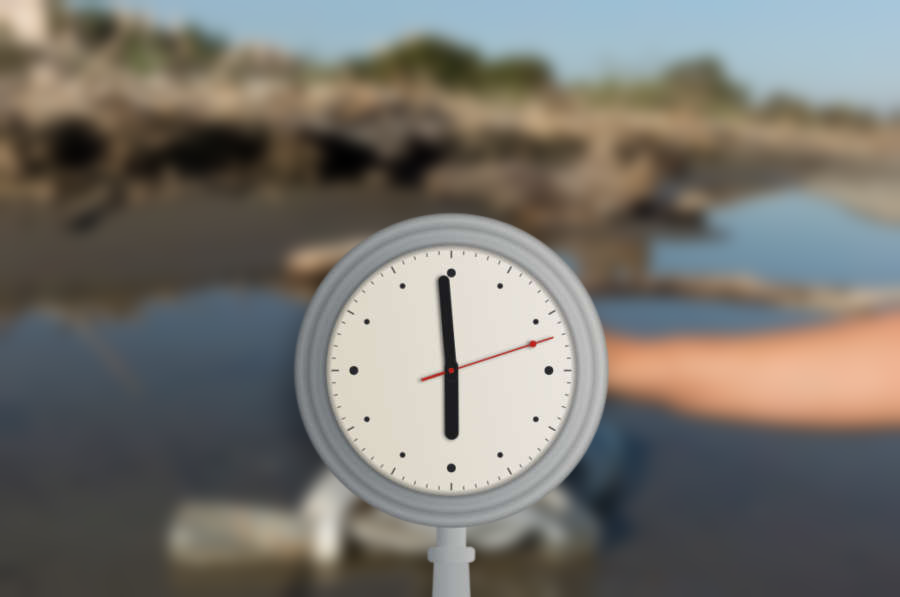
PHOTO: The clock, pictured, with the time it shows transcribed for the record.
5:59:12
